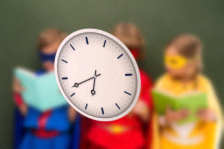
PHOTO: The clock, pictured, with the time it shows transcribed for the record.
6:42
